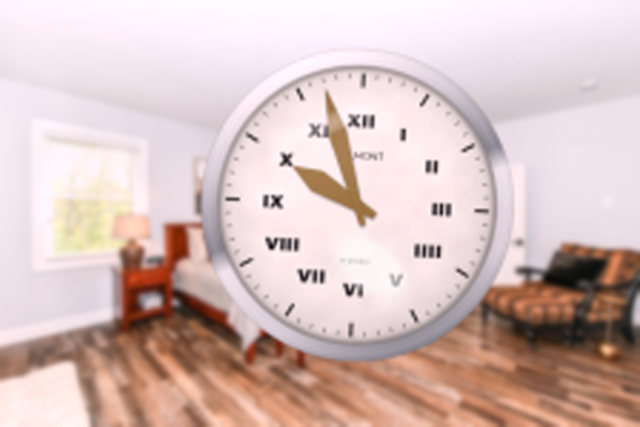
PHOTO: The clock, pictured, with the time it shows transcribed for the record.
9:57
